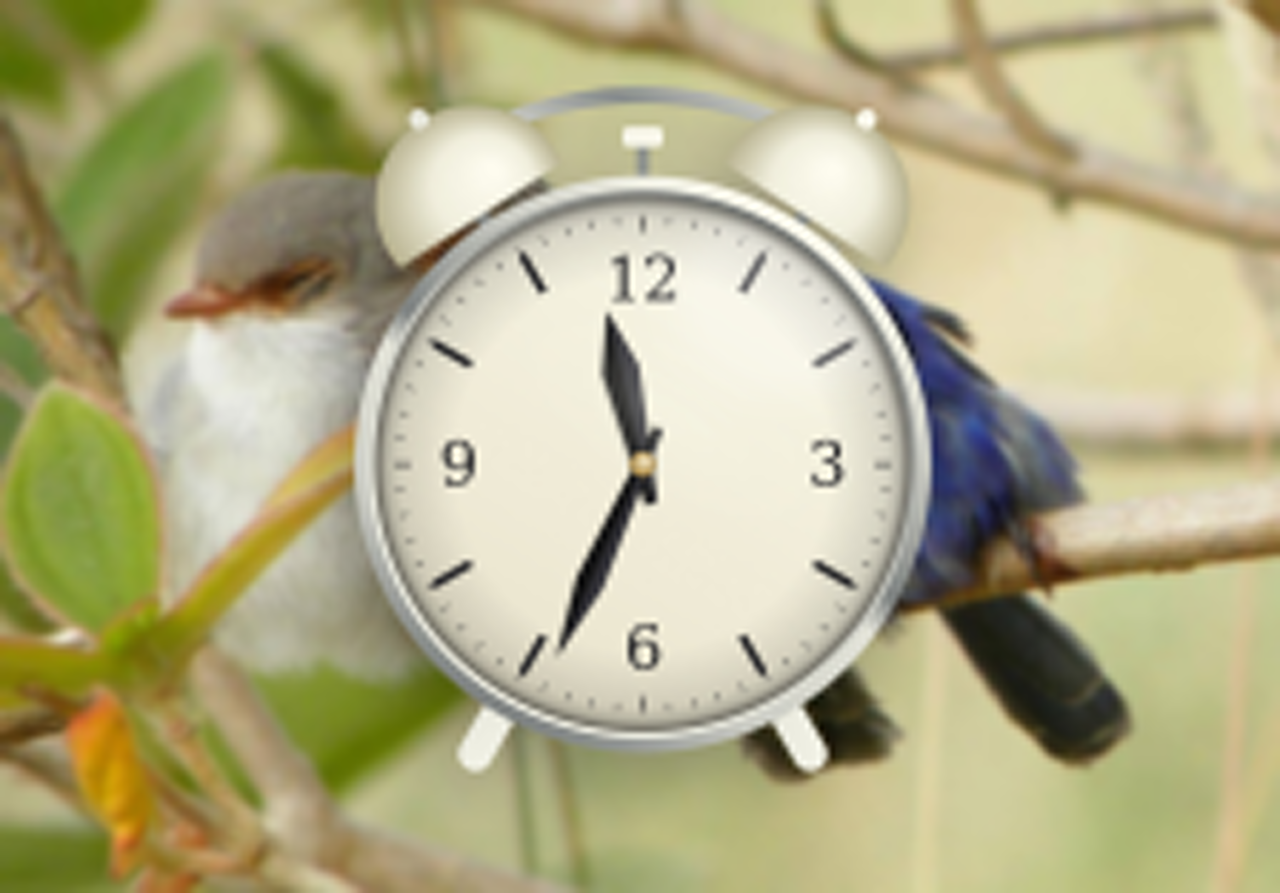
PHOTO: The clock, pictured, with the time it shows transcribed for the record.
11:34
